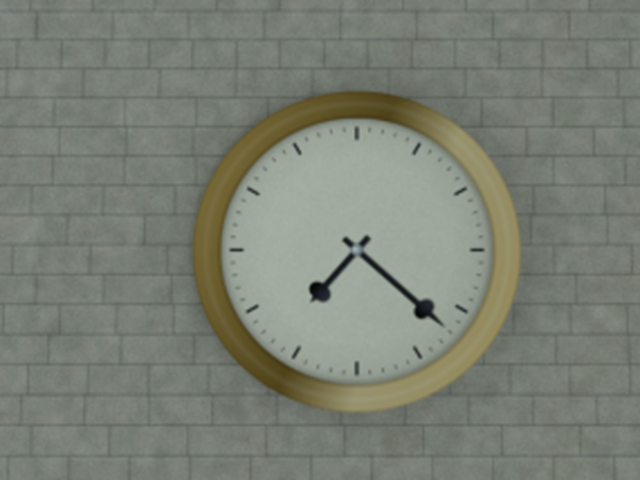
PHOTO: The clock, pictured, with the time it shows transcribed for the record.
7:22
